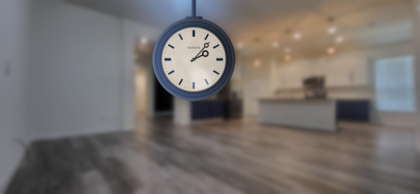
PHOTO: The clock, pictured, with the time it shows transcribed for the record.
2:07
